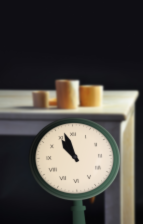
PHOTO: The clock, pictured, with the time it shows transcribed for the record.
10:57
